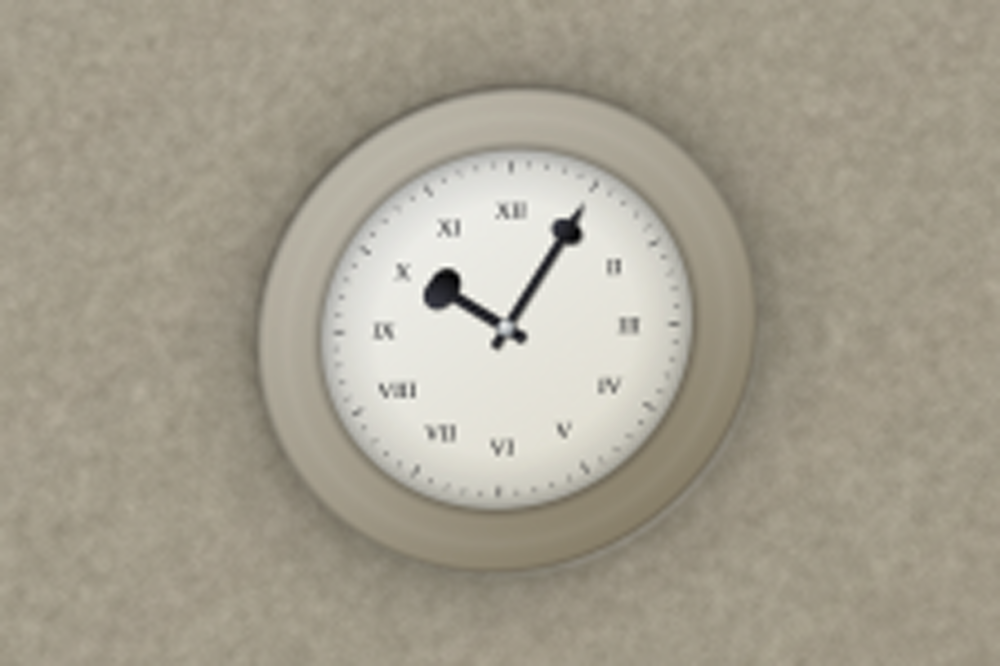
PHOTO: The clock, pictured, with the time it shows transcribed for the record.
10:05
